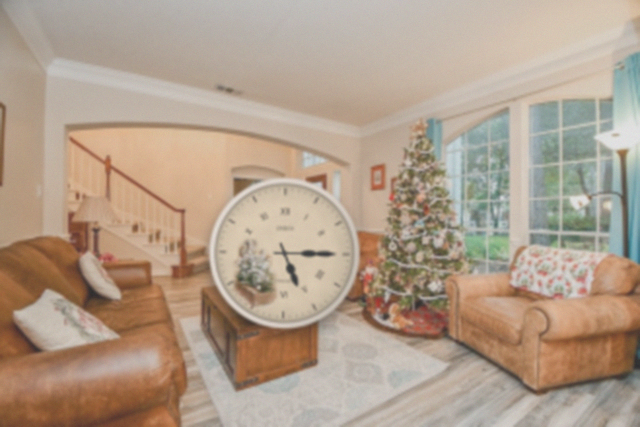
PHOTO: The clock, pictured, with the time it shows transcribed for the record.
5:15
